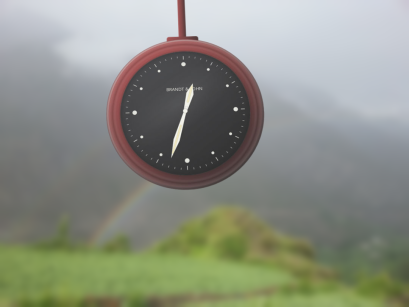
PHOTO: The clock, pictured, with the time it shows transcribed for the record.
12:33
